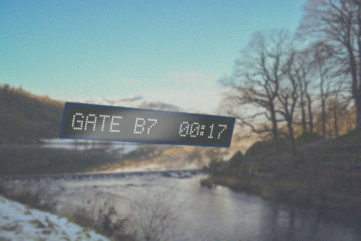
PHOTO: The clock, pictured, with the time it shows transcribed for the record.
0:17
